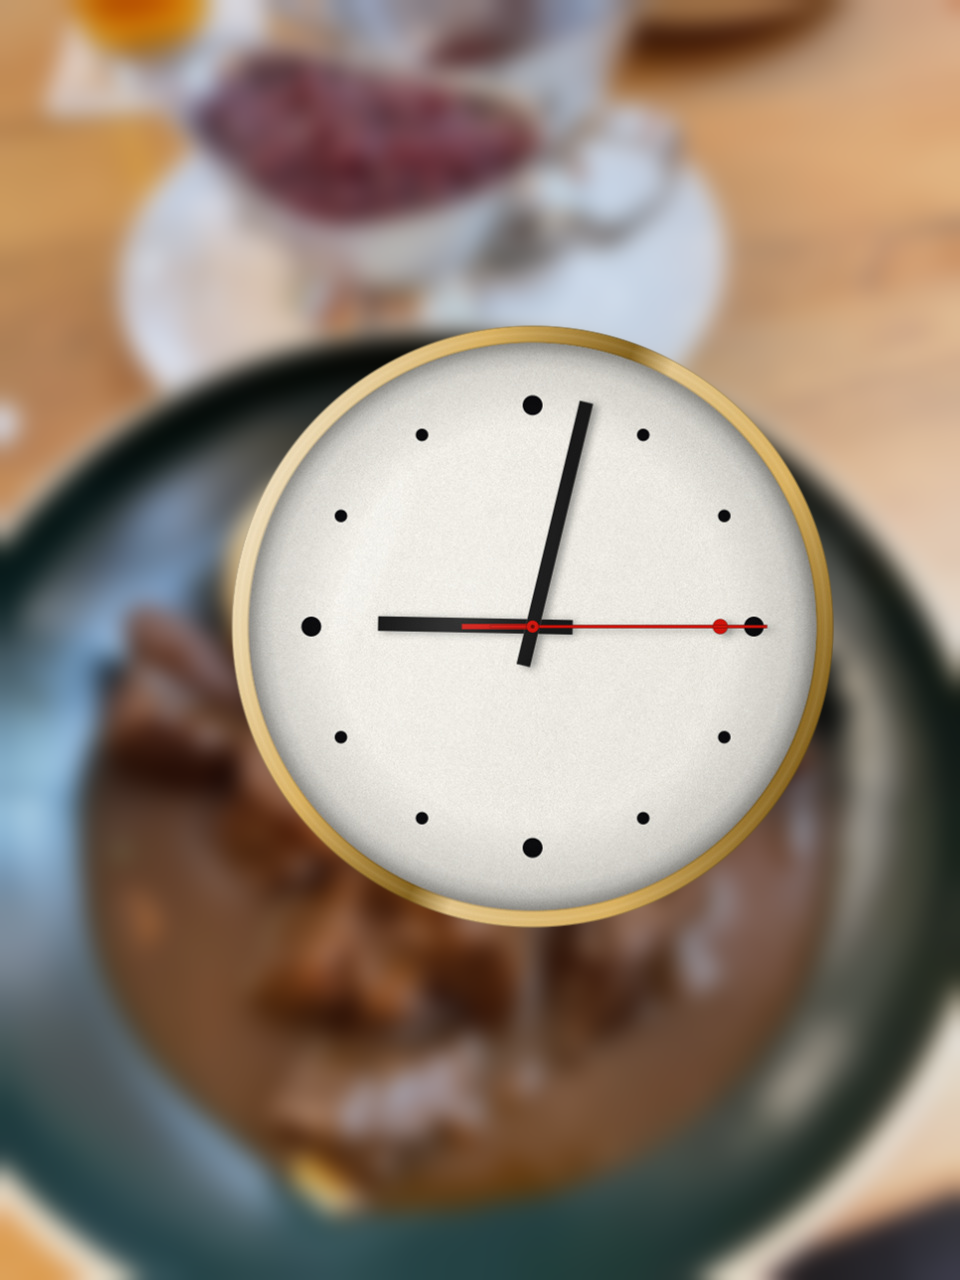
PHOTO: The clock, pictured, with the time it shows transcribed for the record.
9:02:15
